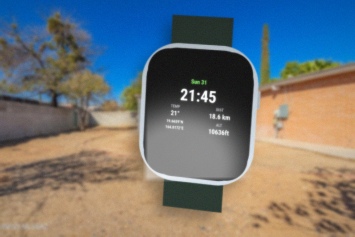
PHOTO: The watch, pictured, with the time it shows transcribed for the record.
21:45
